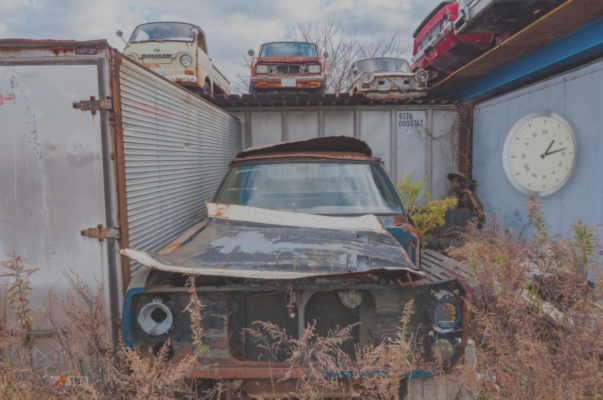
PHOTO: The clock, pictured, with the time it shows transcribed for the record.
1:13
